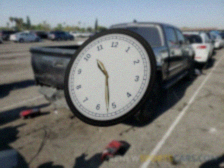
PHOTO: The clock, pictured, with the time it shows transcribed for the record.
10:27
